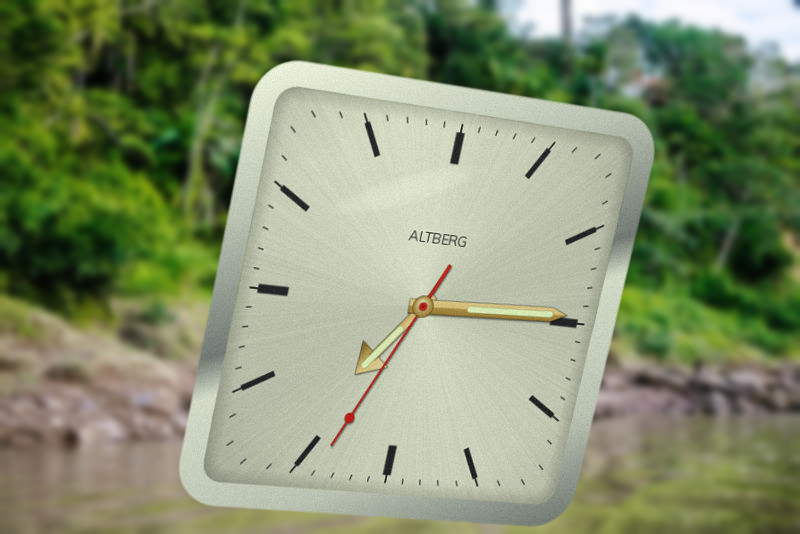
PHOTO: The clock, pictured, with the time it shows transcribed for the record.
7:14:34
